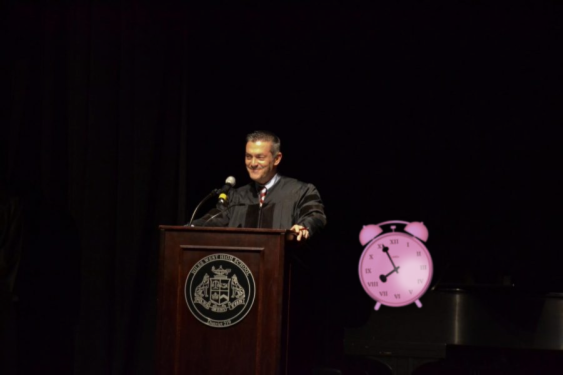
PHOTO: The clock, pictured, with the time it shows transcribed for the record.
7:56
